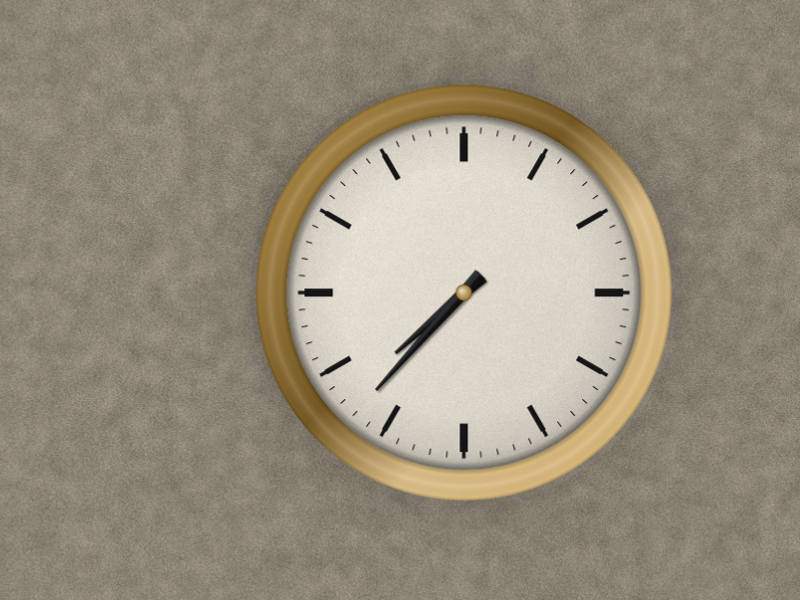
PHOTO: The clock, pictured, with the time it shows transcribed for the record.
7:37
